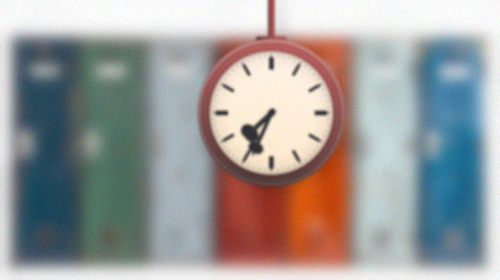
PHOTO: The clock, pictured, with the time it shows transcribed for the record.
7:34
